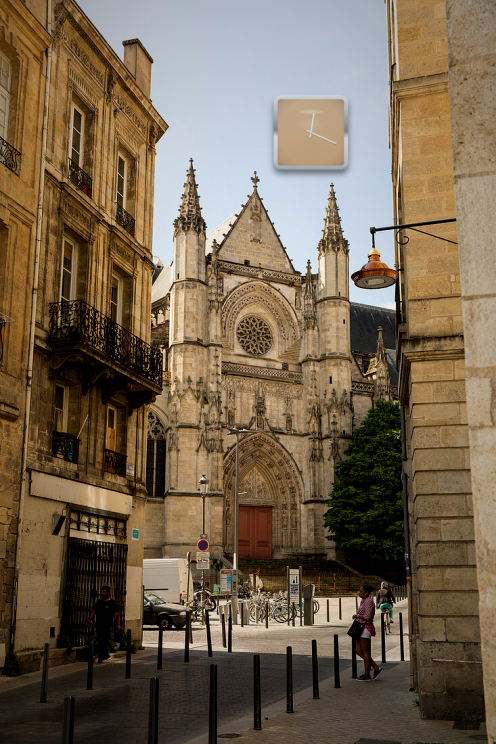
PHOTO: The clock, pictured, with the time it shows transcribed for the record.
12:19
